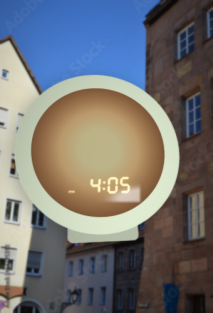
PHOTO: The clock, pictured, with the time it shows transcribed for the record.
4:05
